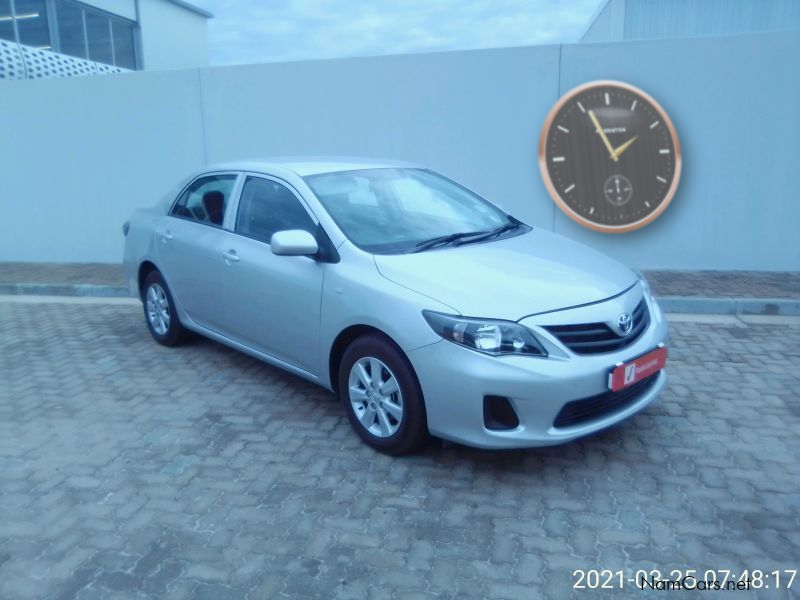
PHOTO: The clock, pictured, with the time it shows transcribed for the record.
1:56
